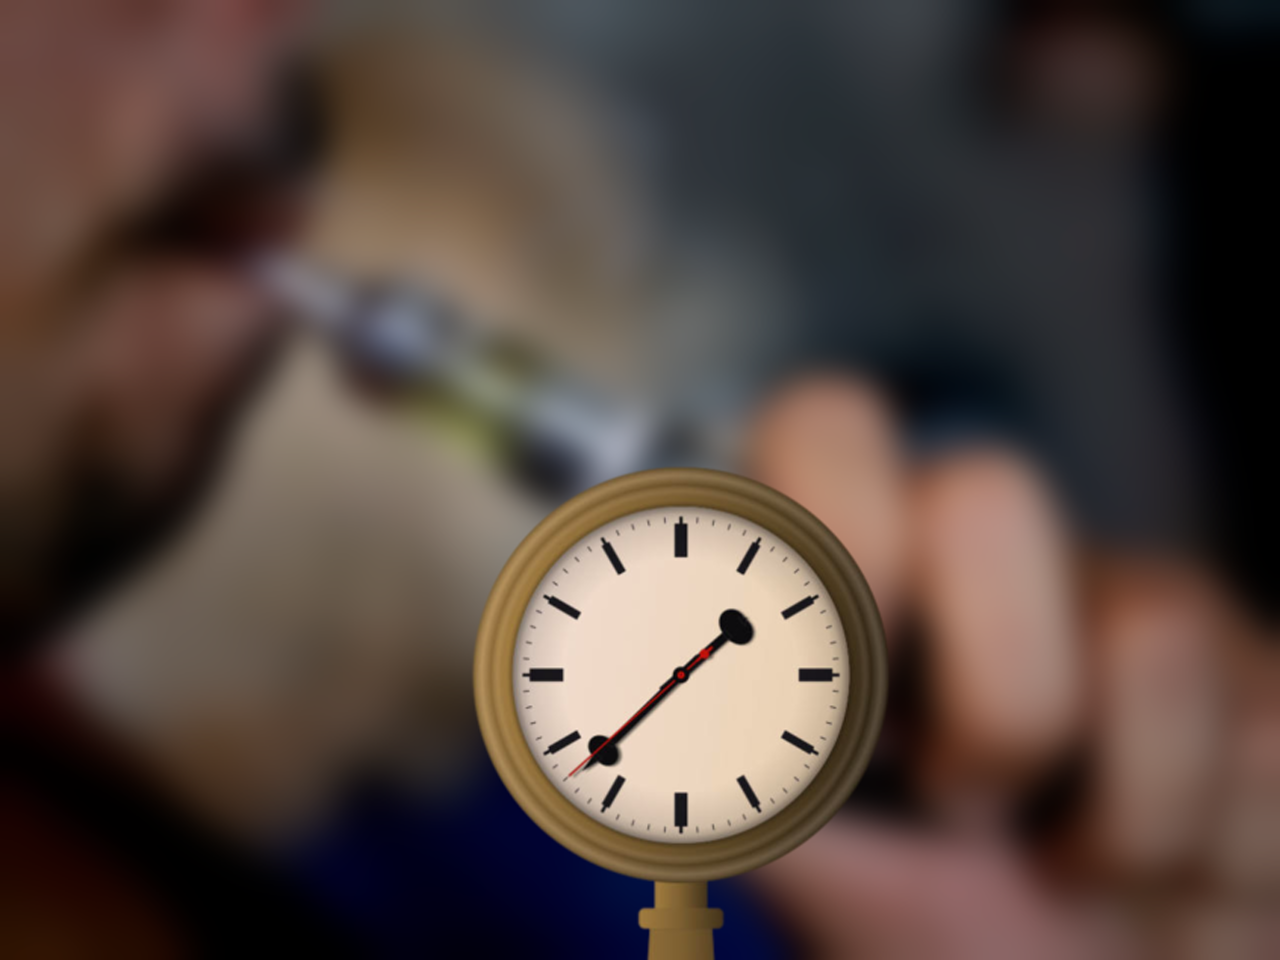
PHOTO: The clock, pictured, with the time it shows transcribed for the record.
1:37:38
